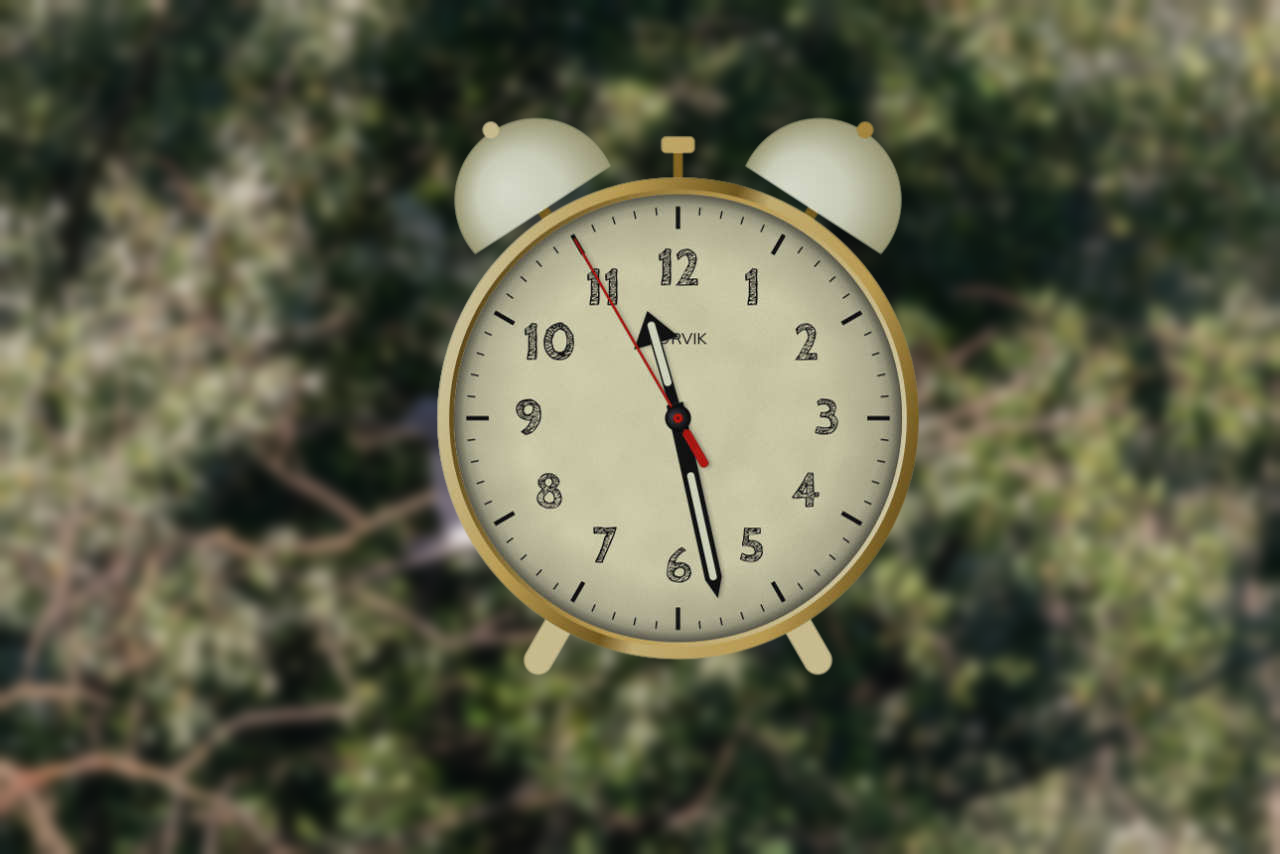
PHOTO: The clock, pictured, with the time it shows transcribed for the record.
11:27:55
